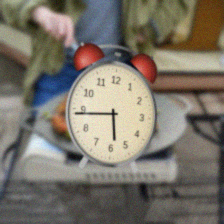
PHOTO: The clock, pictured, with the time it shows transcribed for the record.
5:44
